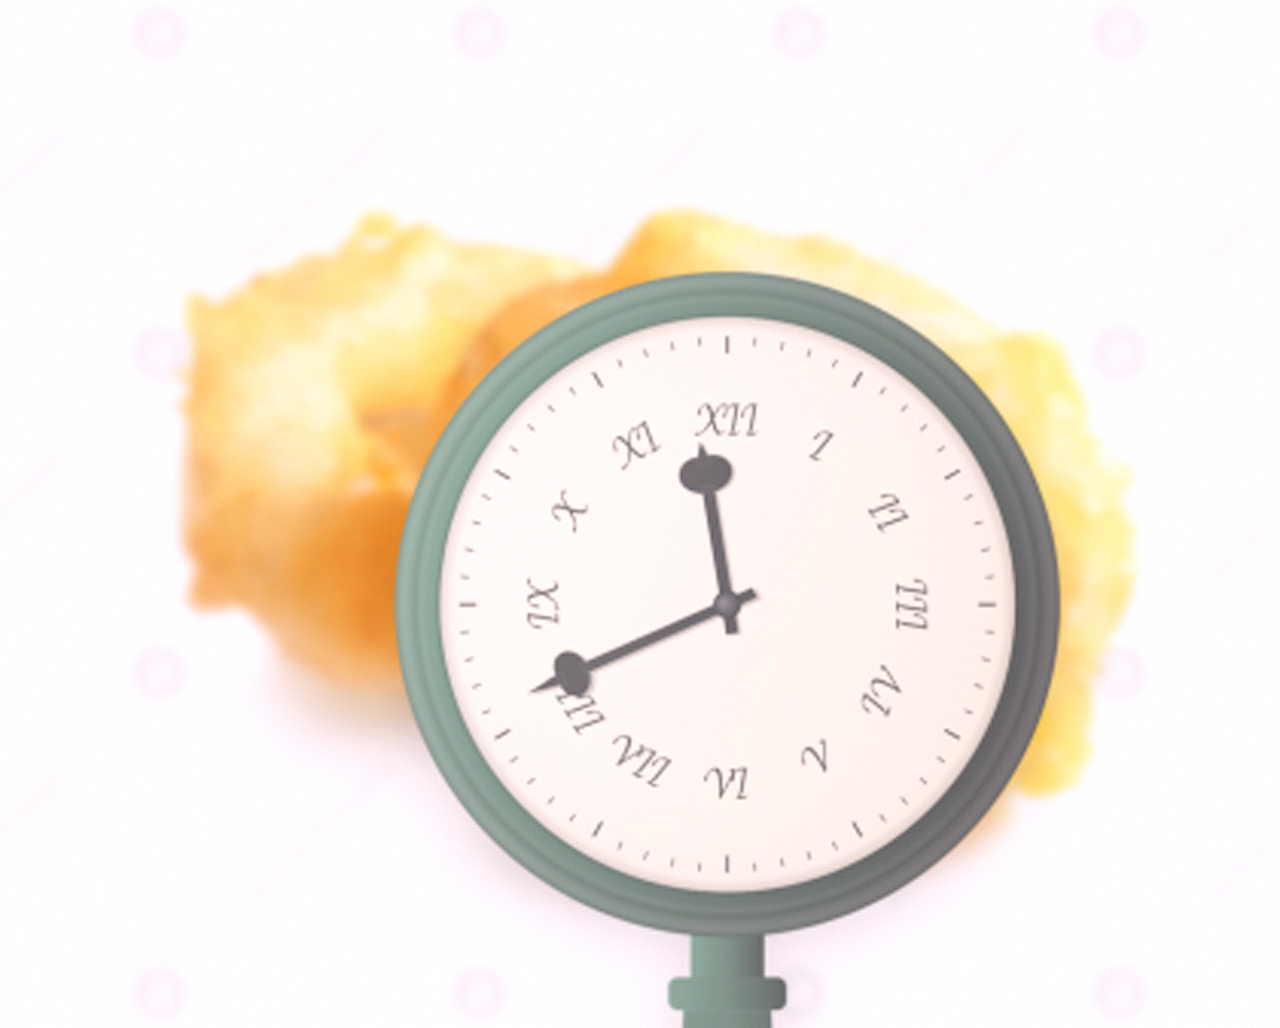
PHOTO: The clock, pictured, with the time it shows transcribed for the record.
11:41
